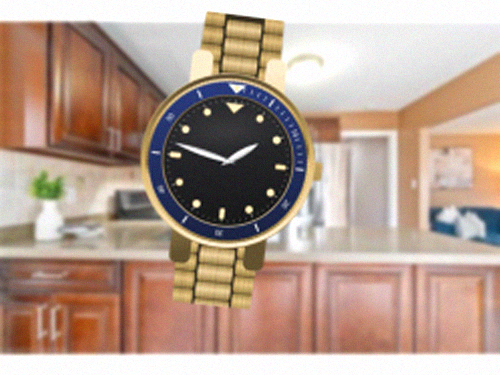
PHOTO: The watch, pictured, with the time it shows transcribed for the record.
1:47
